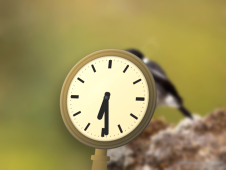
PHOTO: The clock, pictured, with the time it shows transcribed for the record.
6:29
